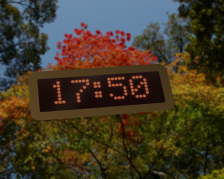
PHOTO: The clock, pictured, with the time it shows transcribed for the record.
17:50
